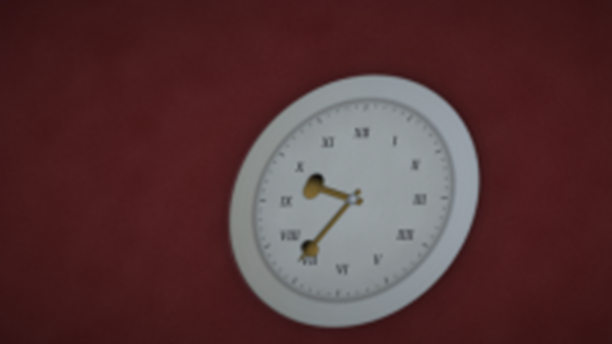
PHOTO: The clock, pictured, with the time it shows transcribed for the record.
9:36
